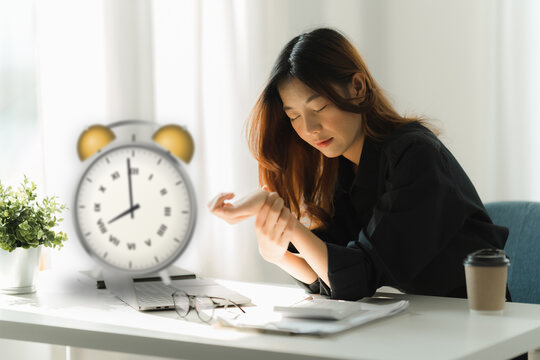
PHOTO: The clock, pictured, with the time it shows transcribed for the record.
7:59
